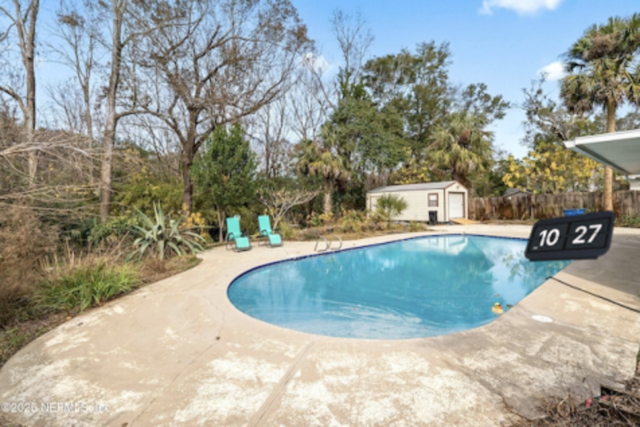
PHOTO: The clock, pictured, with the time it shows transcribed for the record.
10:27
